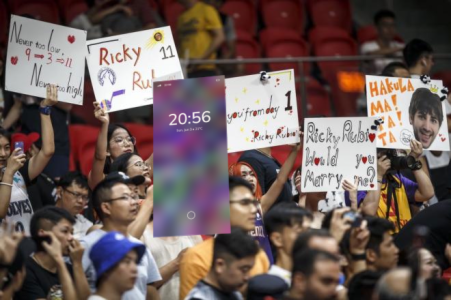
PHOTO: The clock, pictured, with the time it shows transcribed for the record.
20:56
